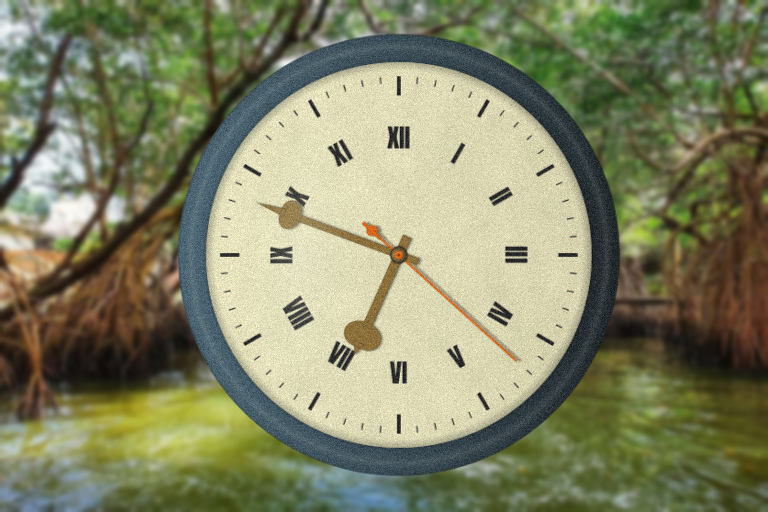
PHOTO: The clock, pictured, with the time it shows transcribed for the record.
6:48:22
